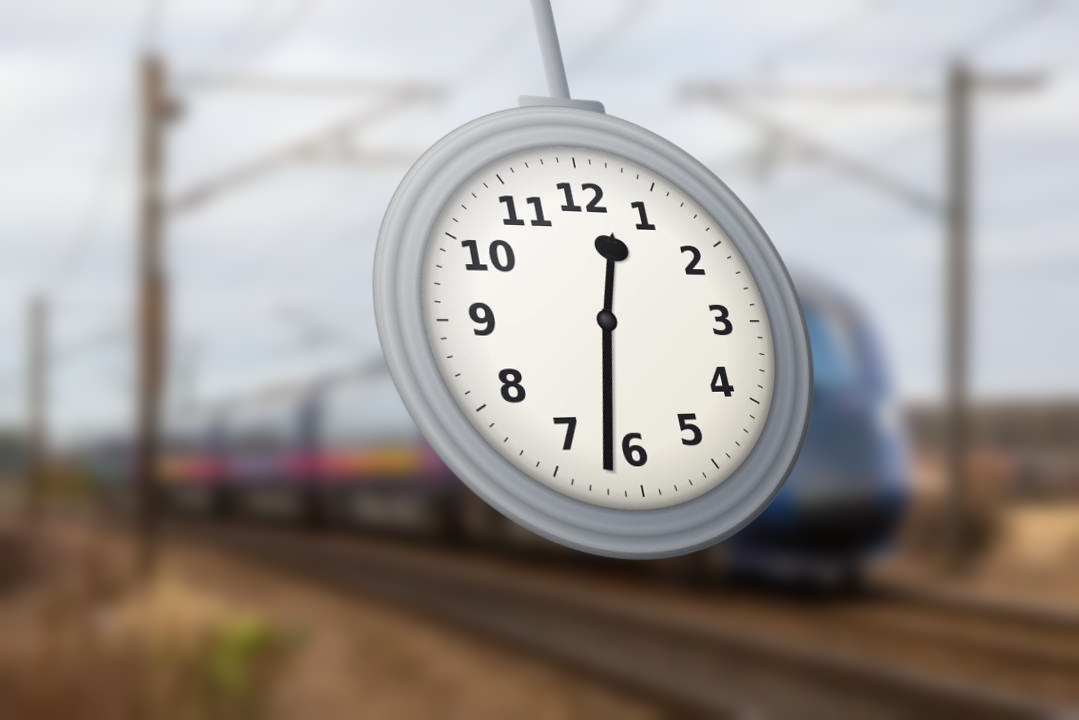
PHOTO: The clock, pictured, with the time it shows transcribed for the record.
12:32
